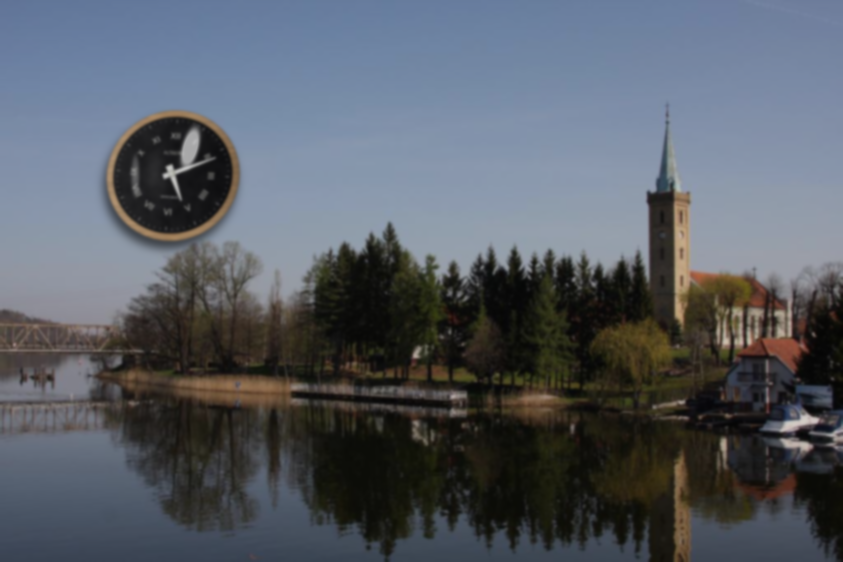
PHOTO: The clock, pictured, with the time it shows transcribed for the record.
5:11
